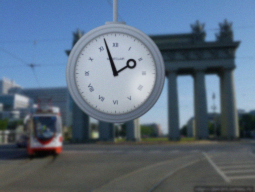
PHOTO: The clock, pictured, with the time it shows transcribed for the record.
1:57
